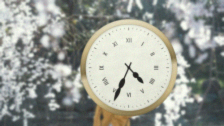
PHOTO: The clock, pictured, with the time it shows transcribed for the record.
4:34
